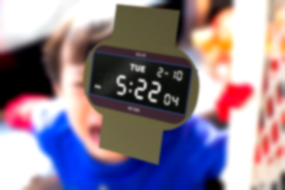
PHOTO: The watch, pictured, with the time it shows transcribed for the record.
5:22
